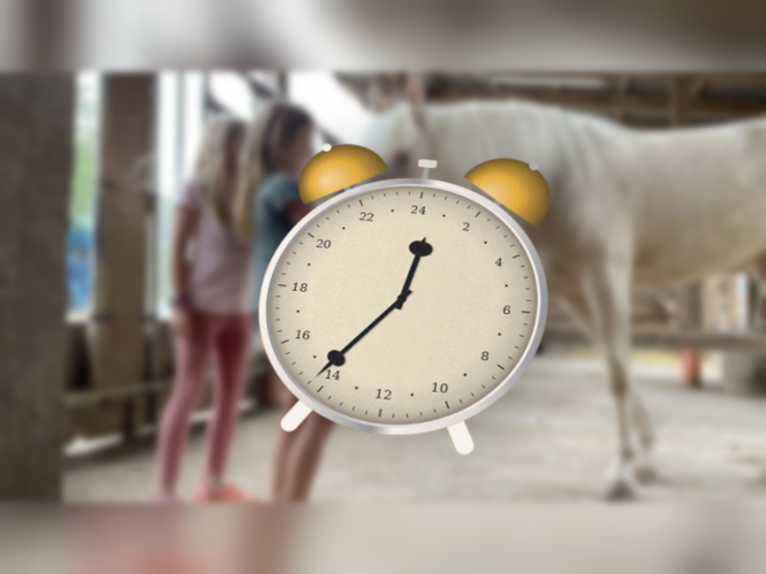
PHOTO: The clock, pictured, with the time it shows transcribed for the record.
0:36
